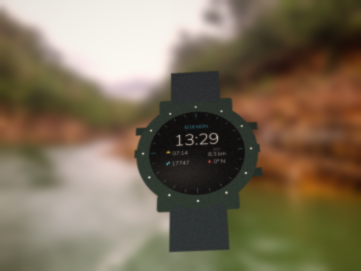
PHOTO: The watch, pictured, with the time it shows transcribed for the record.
13:29
